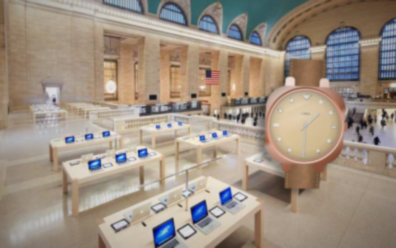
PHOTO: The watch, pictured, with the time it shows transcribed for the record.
1:30
